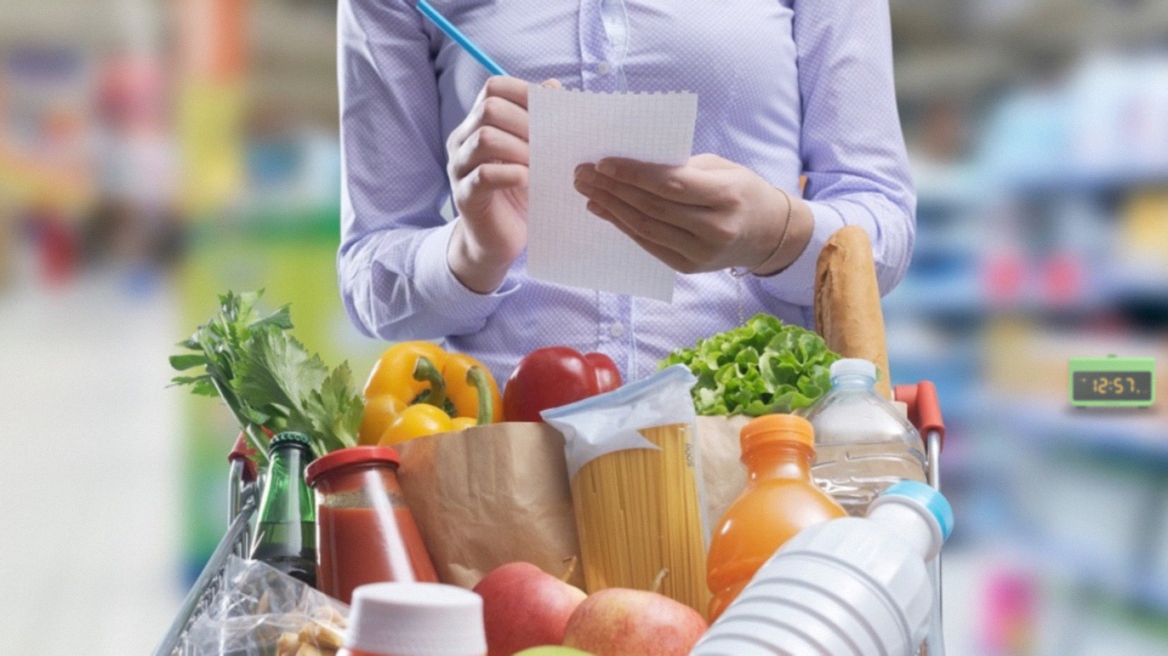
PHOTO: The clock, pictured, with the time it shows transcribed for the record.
12:57
